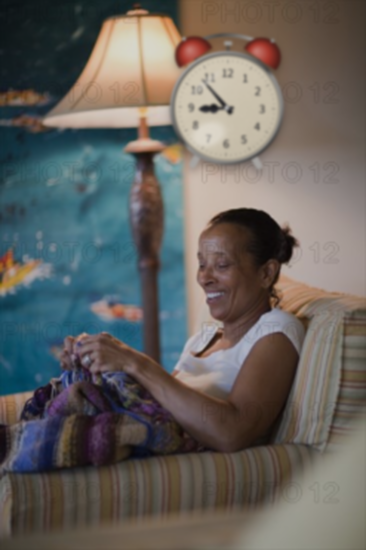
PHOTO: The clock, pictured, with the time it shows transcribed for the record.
8:53
